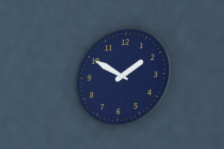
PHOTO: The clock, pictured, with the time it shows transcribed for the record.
1:50
